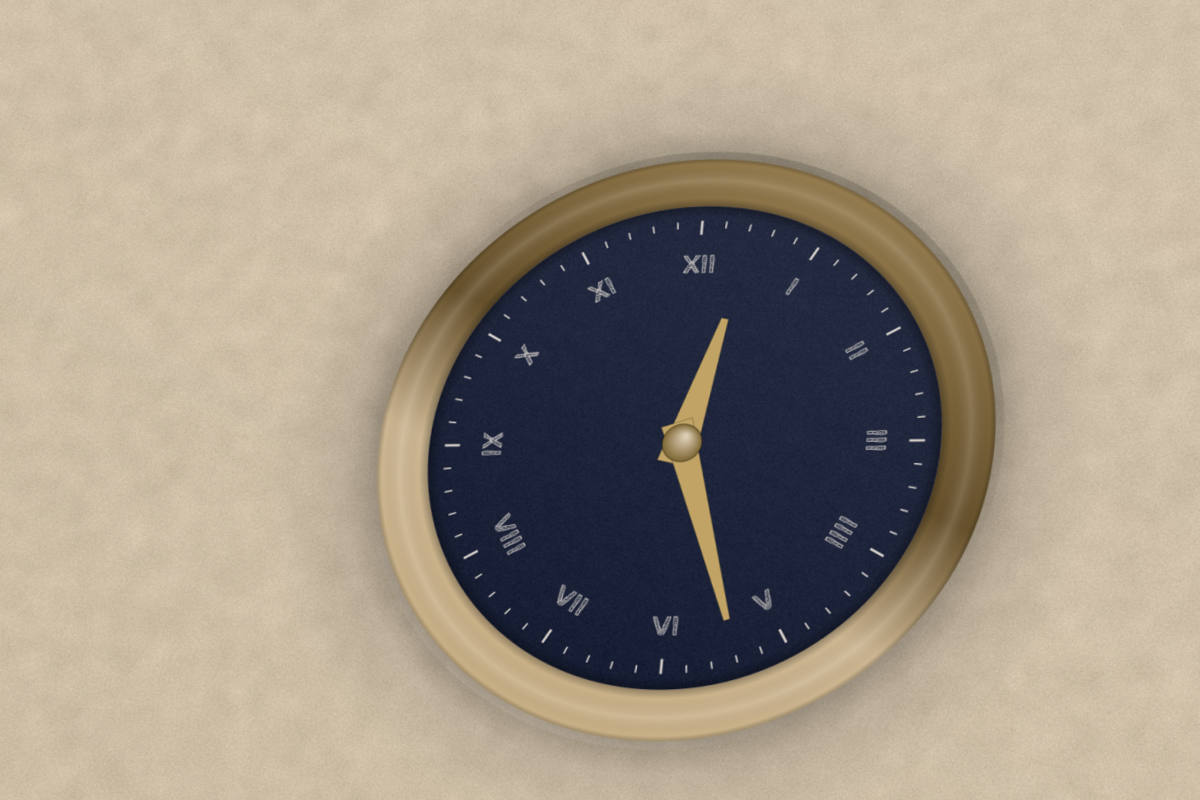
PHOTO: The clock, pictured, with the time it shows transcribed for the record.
12:27
